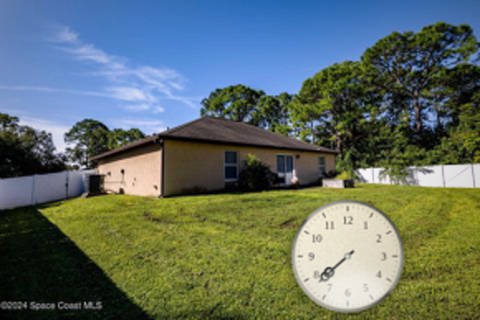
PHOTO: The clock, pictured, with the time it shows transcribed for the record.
7:38
